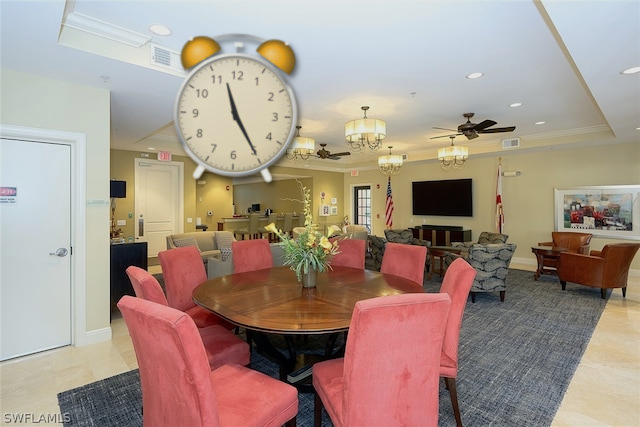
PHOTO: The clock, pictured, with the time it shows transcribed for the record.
11:25
